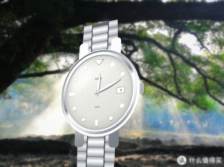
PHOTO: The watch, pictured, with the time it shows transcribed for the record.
12:11
